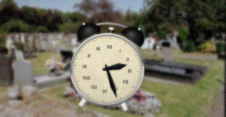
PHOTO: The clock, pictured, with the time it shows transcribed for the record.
2:26
